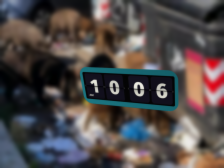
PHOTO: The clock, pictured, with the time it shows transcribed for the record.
10:06
